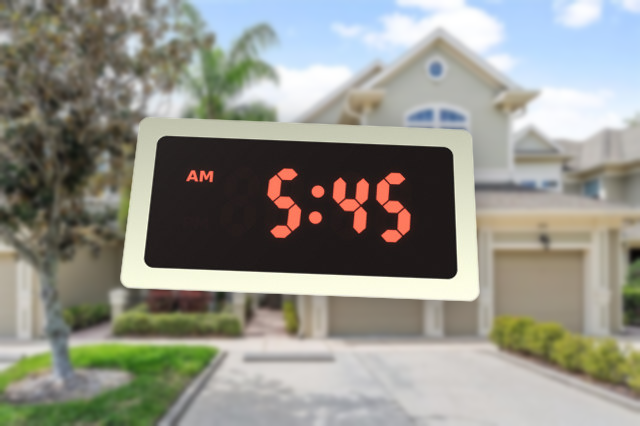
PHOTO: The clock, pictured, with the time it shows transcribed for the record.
5:45
